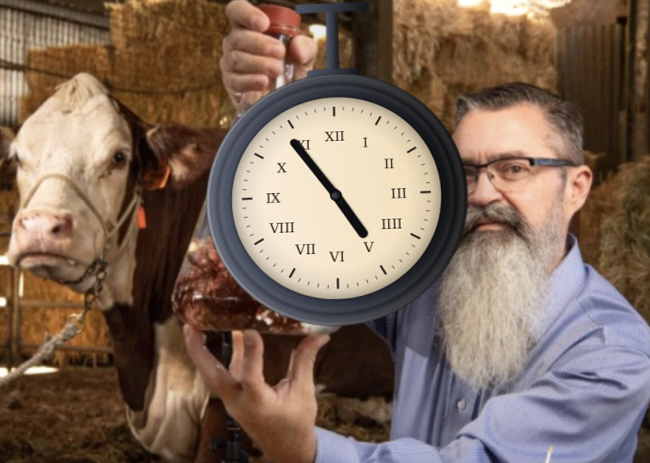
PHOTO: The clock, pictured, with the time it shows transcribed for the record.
4:54
